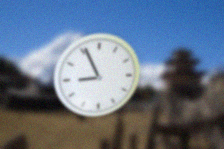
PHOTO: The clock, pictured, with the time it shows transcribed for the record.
8:56
